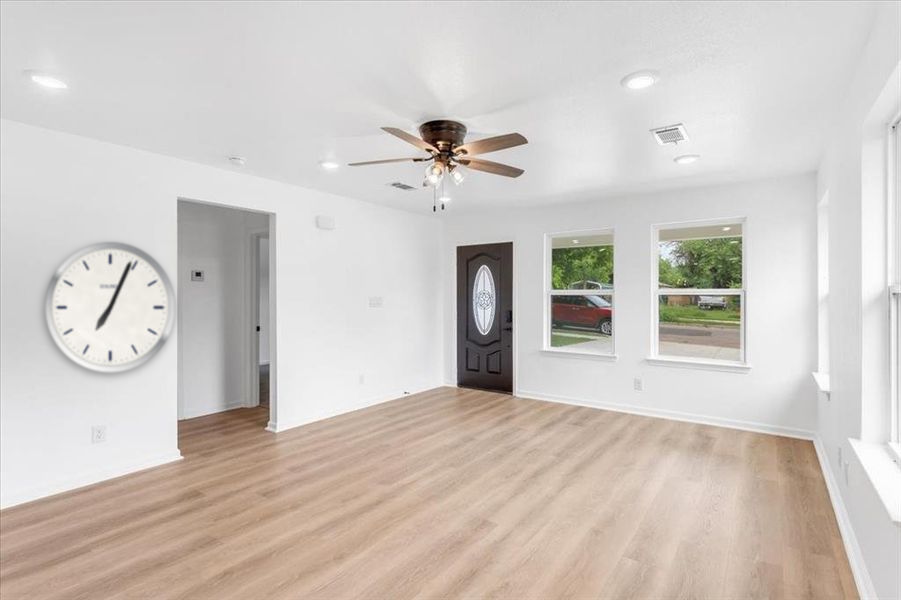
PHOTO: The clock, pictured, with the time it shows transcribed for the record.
7:04
